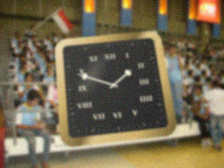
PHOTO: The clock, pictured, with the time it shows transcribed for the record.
1:49
